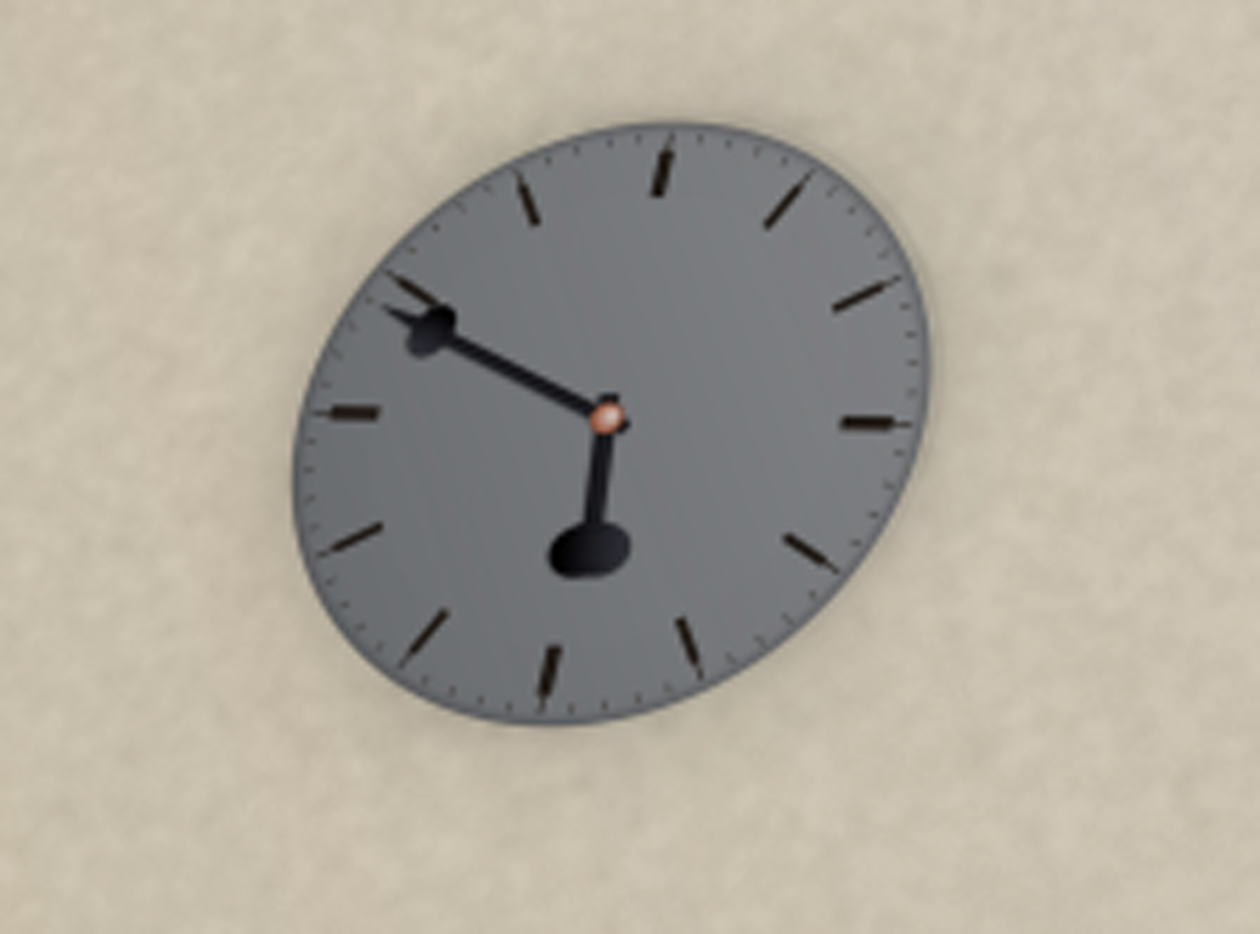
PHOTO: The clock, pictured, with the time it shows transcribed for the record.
5:49
